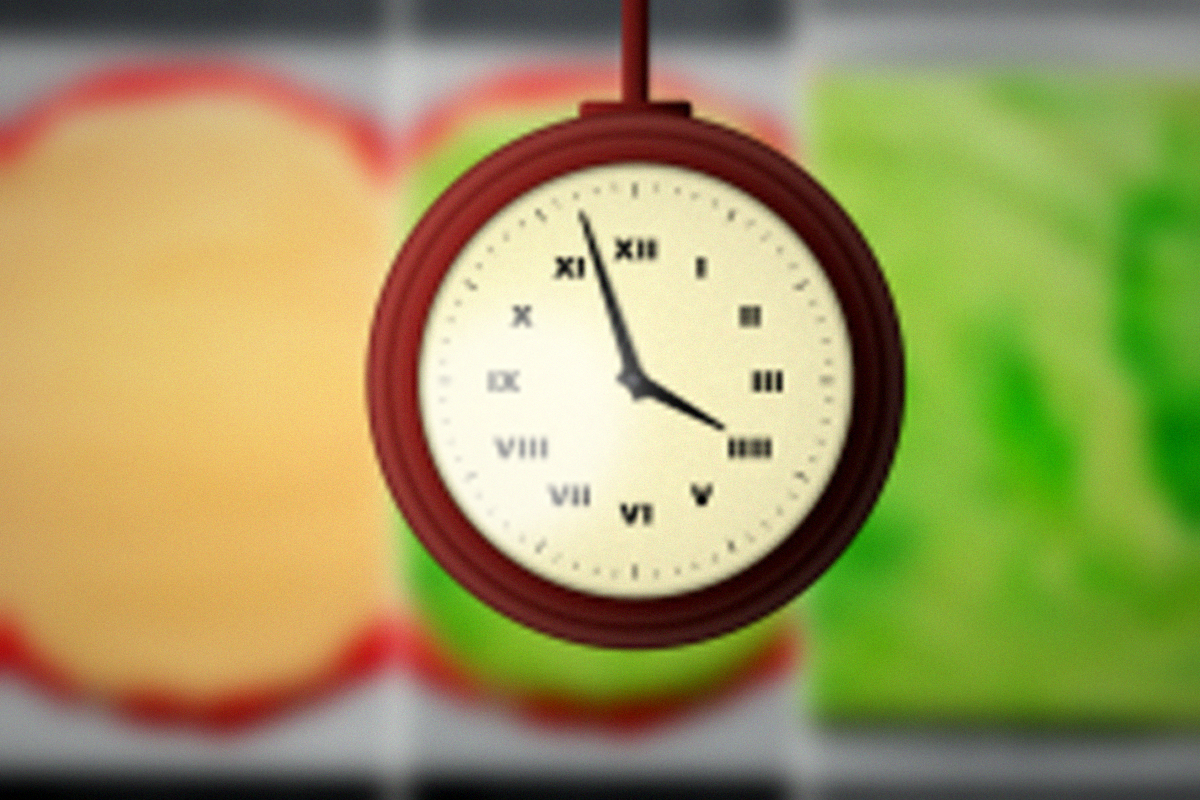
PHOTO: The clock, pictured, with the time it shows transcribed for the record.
3:57
